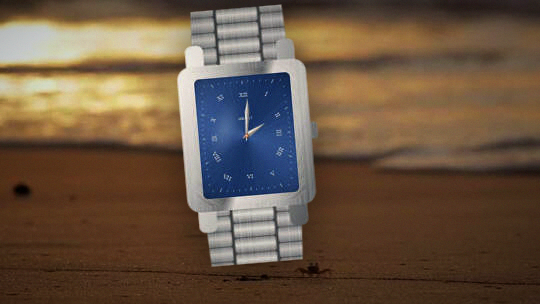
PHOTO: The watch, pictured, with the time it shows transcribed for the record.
2:01
